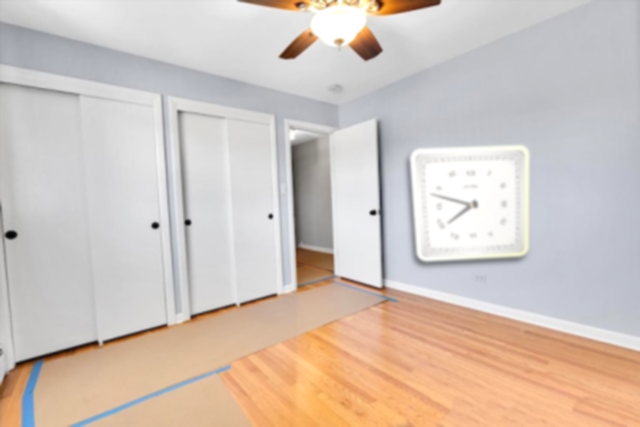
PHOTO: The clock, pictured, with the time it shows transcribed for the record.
7:48
